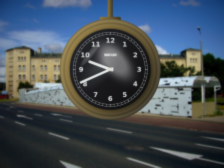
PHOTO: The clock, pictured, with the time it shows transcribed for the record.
9:41
